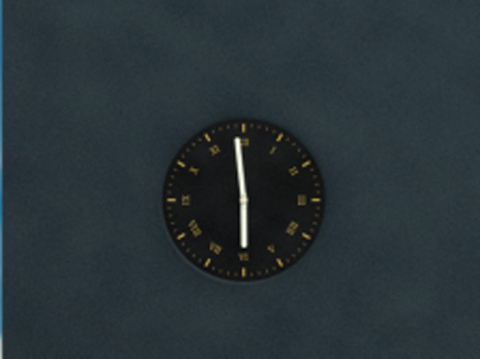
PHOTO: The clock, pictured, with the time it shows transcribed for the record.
5:59
